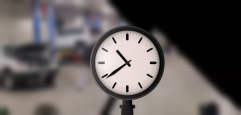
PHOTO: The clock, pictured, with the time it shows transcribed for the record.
10:39
